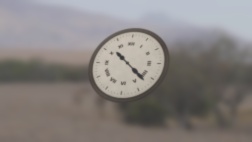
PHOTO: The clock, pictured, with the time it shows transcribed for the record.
10:22
